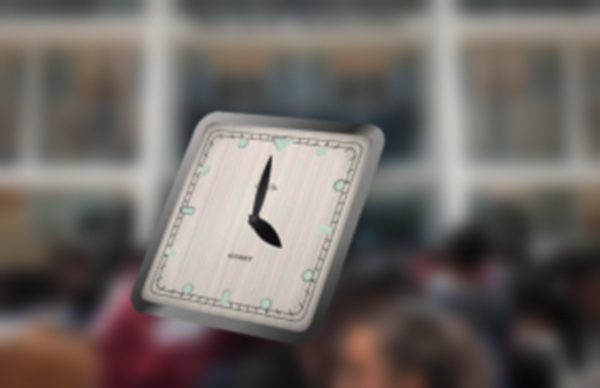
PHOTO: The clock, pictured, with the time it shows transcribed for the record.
3:59
